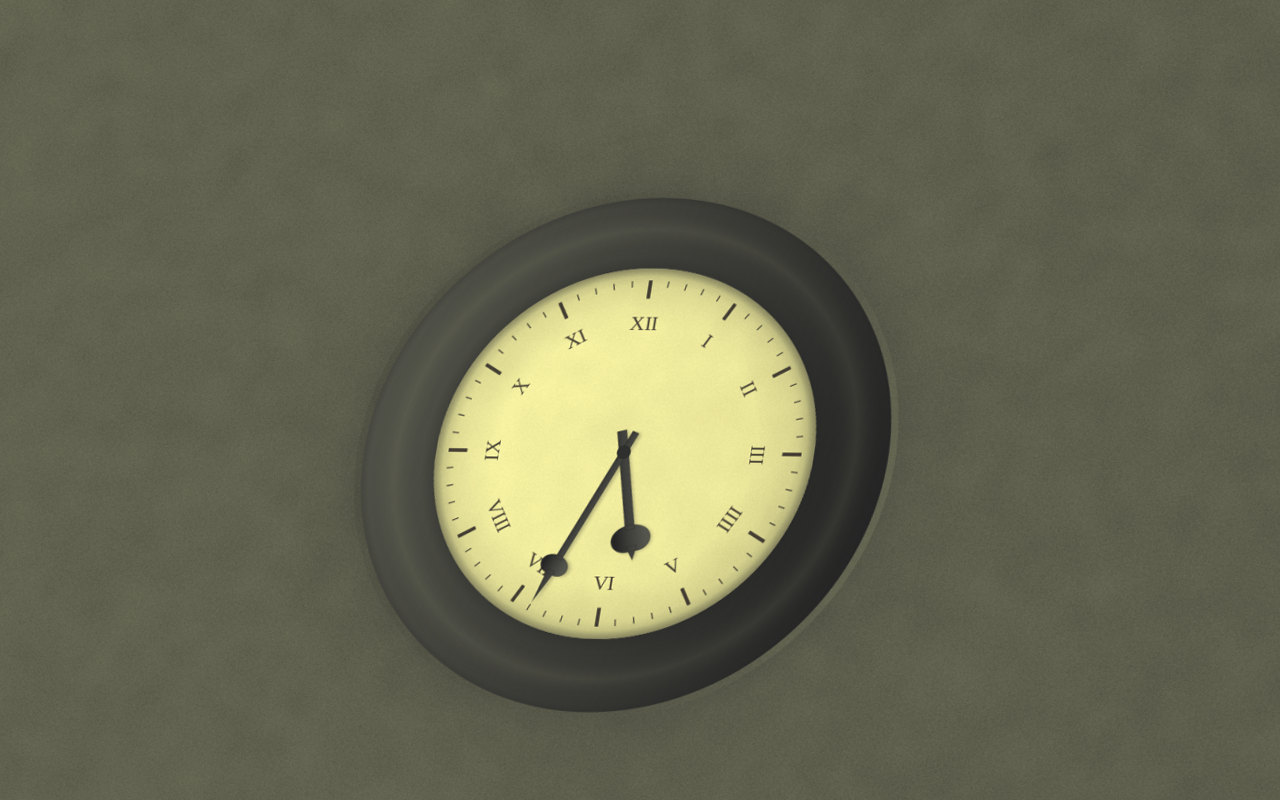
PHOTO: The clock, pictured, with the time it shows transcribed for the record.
5:34
